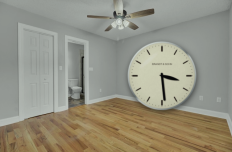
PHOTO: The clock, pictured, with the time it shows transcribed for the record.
3:29
